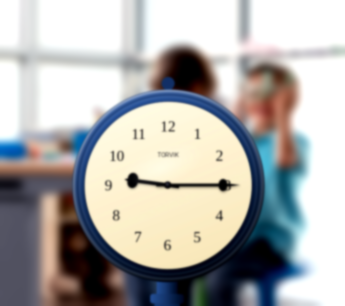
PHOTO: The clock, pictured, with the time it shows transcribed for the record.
9:15
